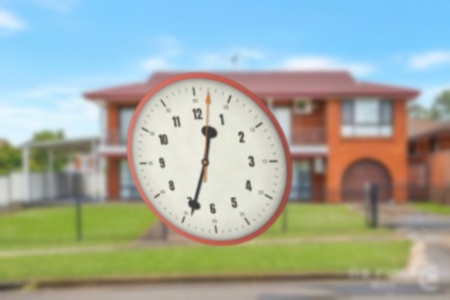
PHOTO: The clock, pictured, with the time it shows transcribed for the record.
12:34:02
